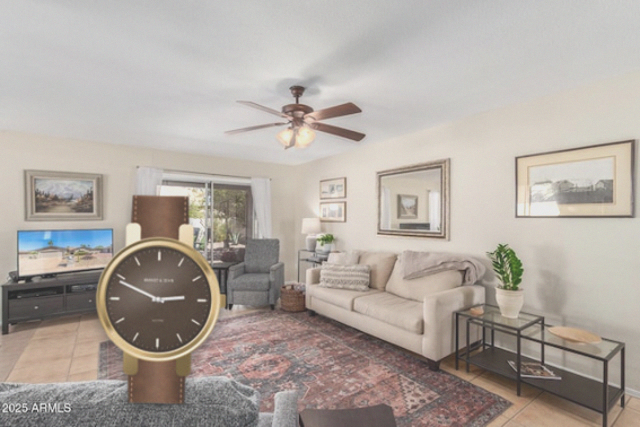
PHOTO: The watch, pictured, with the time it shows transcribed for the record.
2:49
